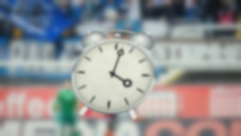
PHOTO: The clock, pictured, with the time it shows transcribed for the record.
4:02
